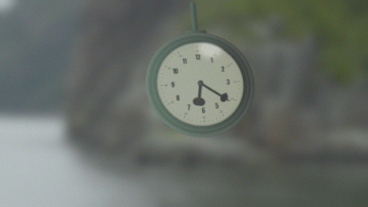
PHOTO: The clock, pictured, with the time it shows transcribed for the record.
6:21
